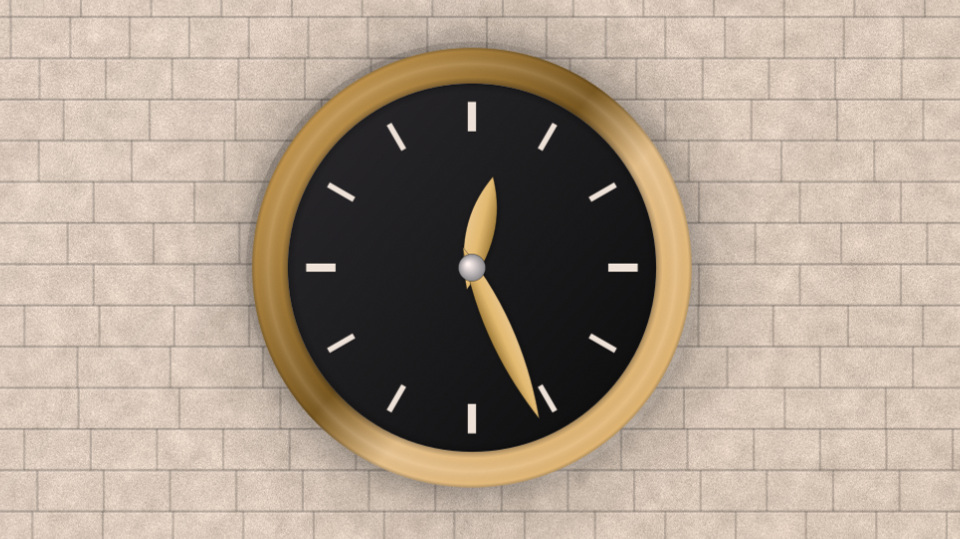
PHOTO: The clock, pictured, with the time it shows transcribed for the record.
12:26
